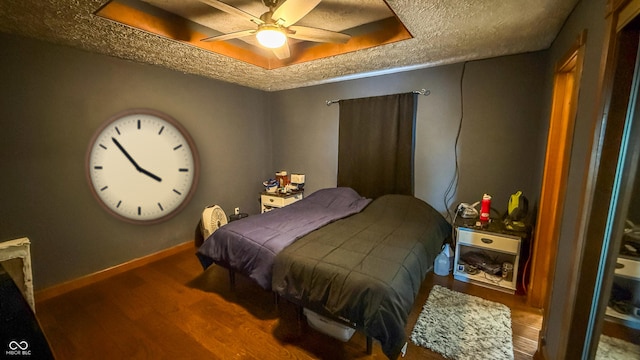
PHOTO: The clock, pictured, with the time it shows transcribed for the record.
3:53
